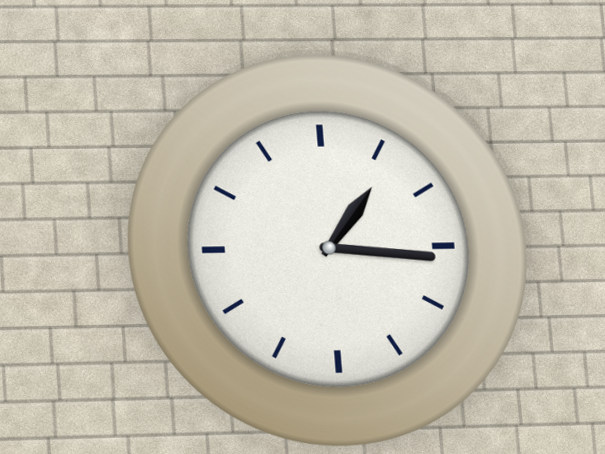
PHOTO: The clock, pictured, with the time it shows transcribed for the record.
1:16
